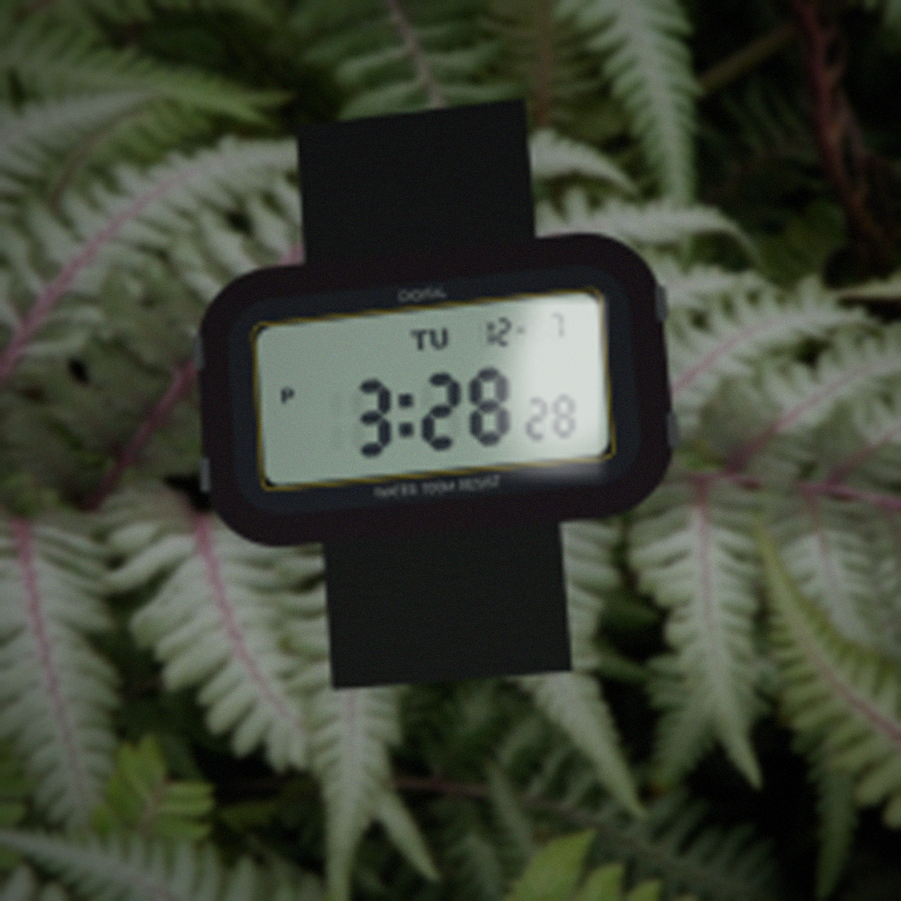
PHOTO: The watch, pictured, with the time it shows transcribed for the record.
3:28:28
